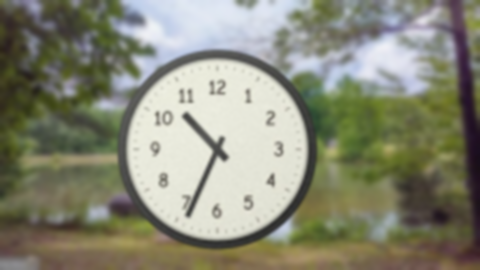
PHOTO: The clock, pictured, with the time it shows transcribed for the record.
10:34
